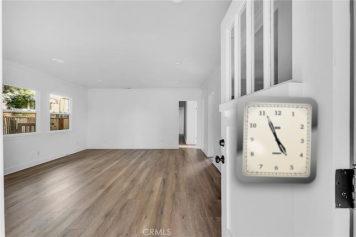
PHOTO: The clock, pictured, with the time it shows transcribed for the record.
4:56
